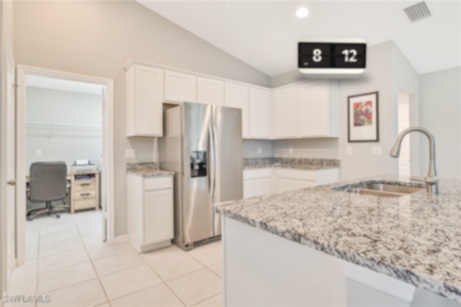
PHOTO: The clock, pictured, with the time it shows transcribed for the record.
8:12
